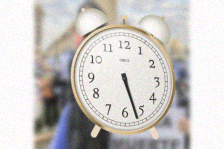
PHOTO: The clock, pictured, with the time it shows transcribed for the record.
5:27
